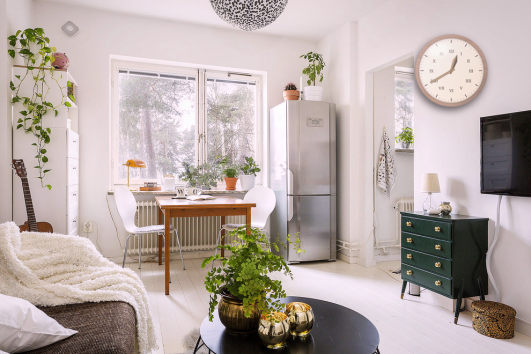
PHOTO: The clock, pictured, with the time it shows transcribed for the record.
12:40
